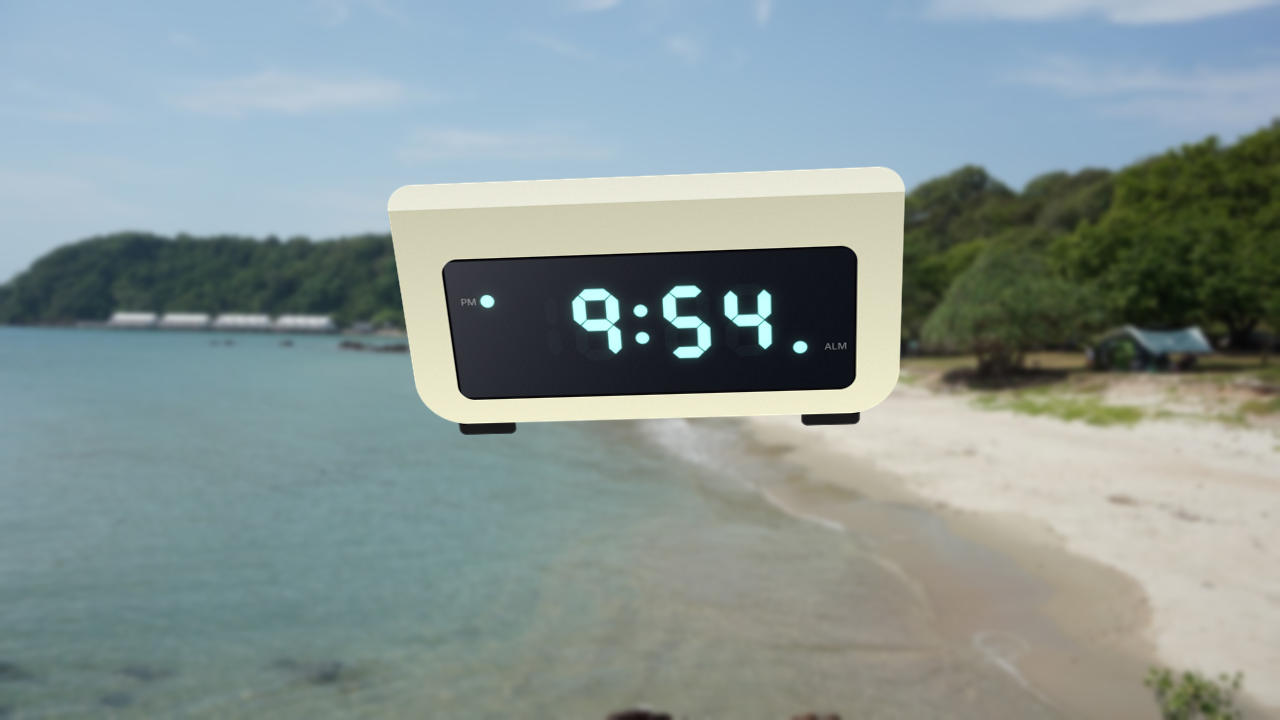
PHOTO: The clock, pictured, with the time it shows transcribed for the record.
9:54
